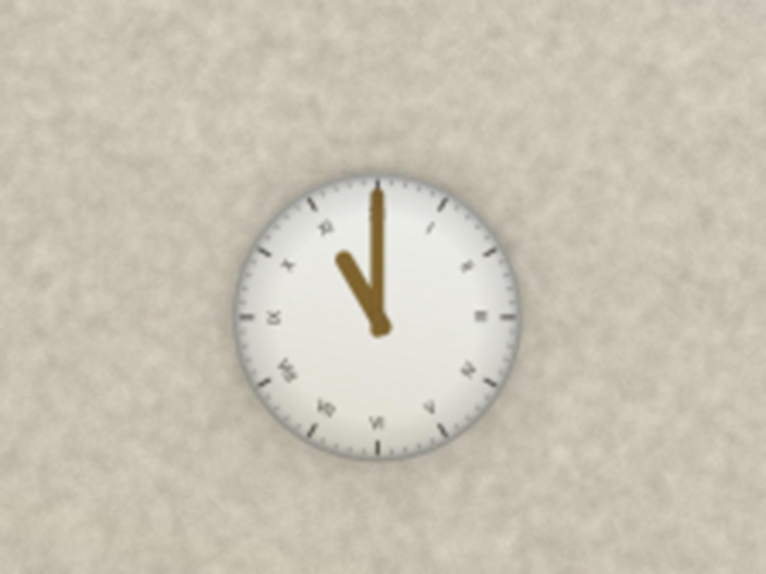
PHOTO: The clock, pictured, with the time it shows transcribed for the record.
11:00
